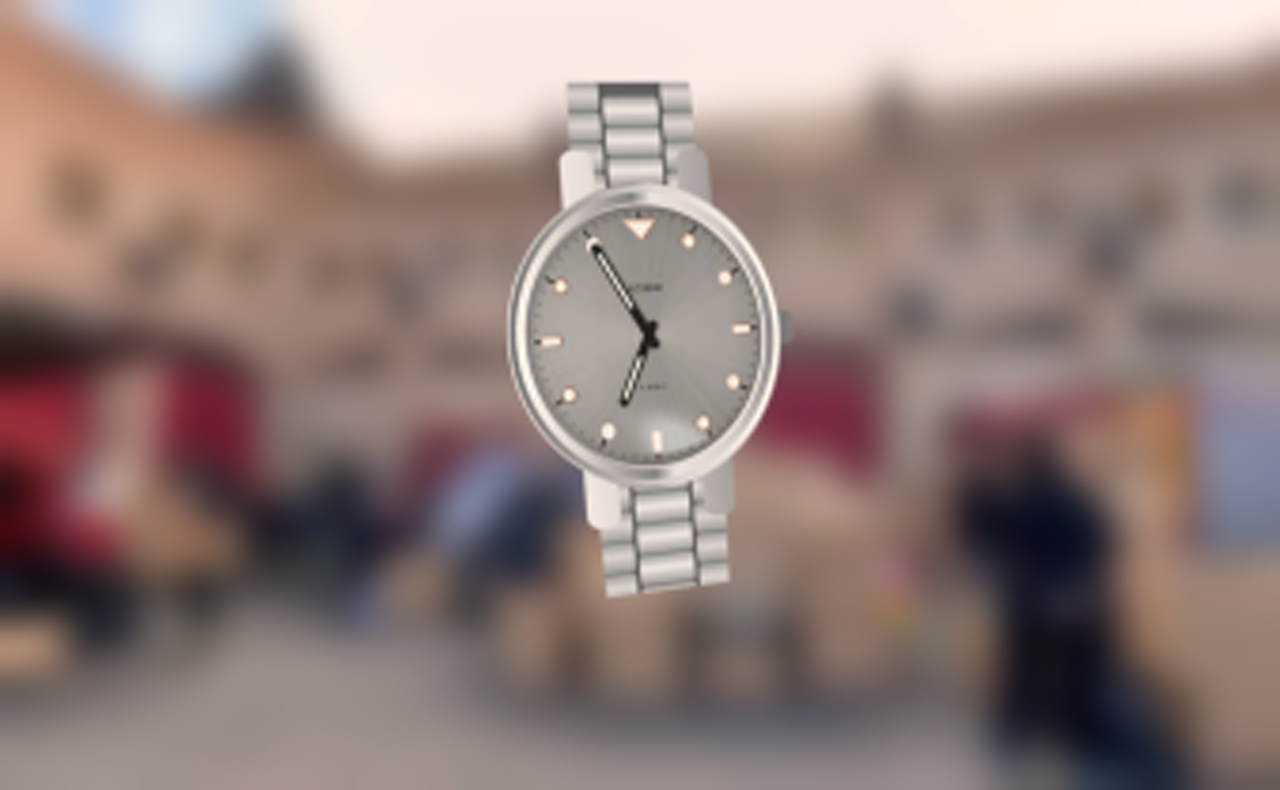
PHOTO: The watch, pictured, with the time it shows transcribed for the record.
6:55
